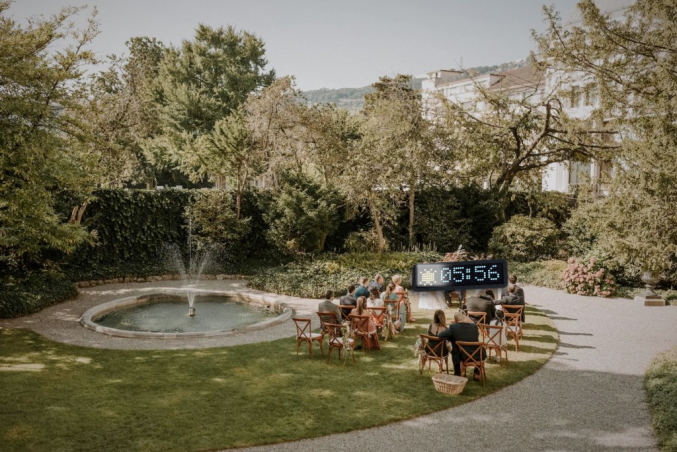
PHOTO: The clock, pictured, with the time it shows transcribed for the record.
5:56
